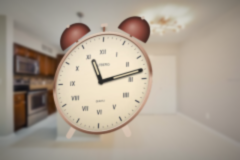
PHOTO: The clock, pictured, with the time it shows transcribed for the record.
11:13
